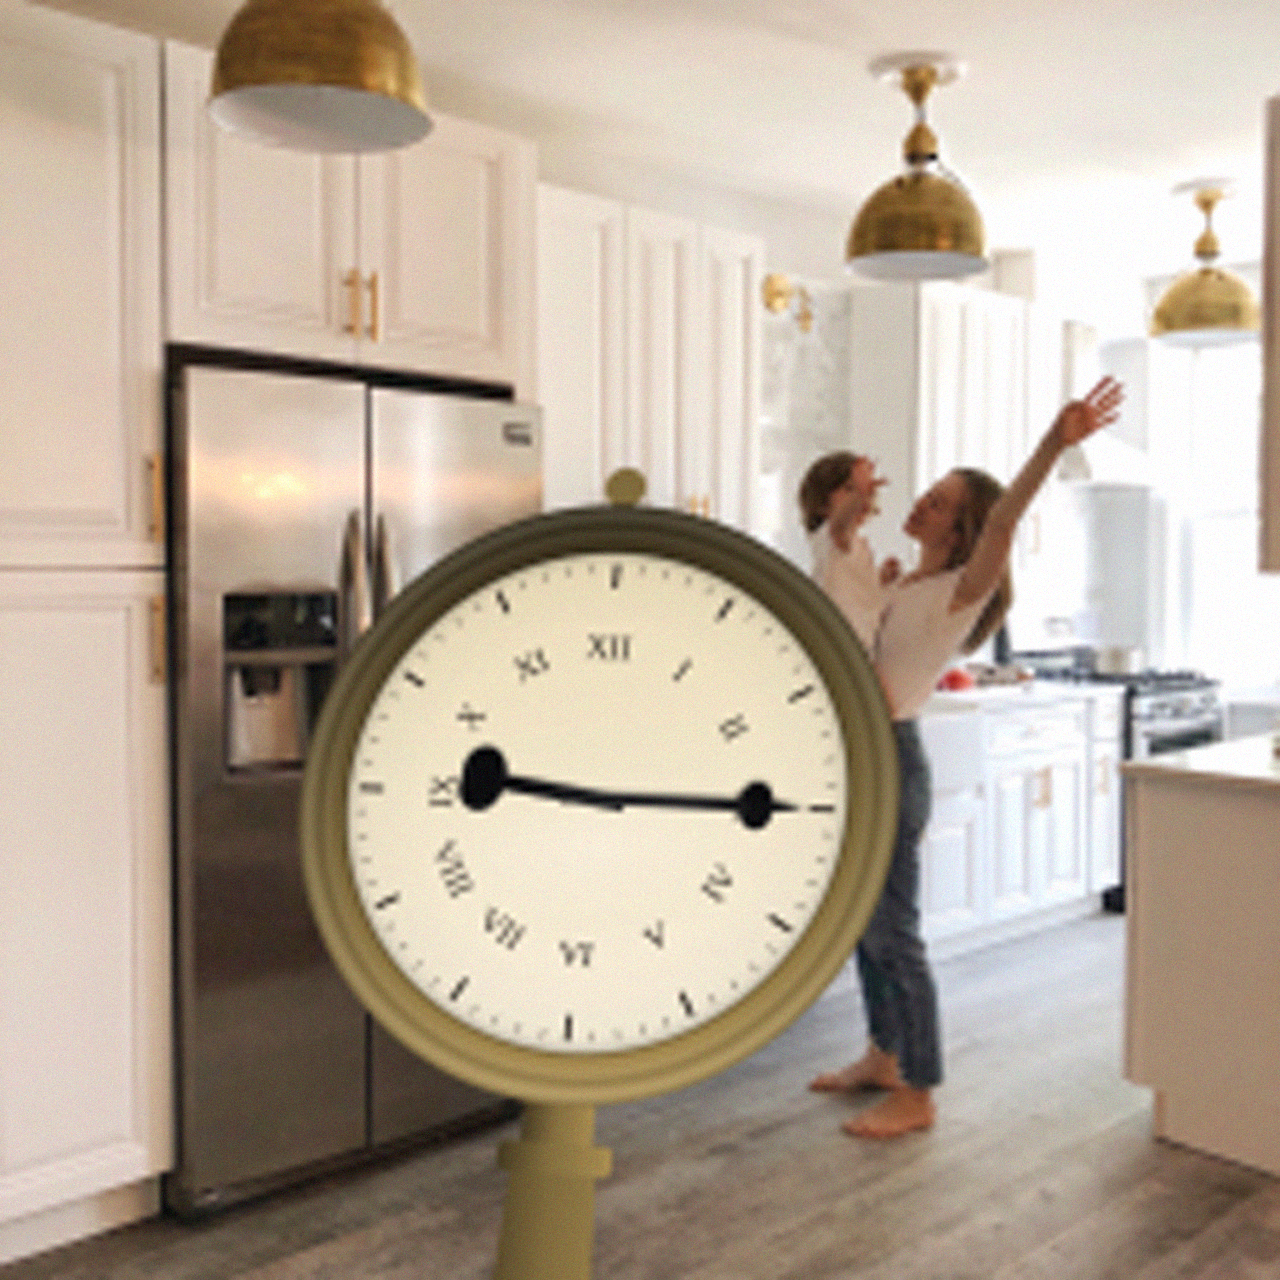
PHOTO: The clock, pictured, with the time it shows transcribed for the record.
9:15
